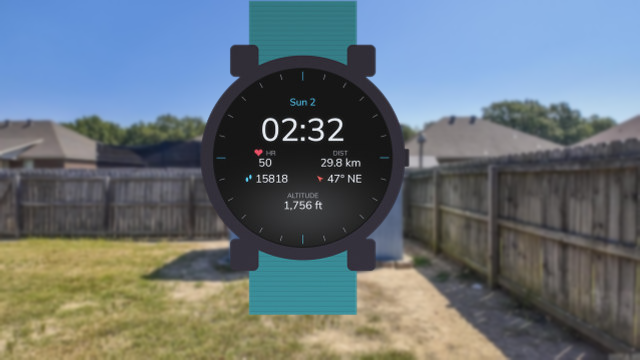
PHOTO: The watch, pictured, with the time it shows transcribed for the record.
2:32
